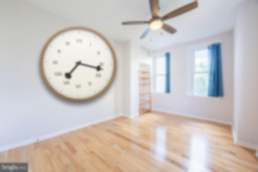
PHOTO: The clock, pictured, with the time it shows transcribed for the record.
7:17
